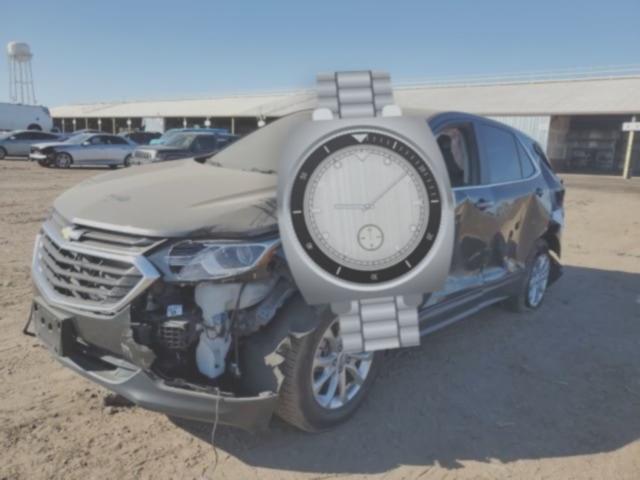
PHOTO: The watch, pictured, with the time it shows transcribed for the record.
9:09
